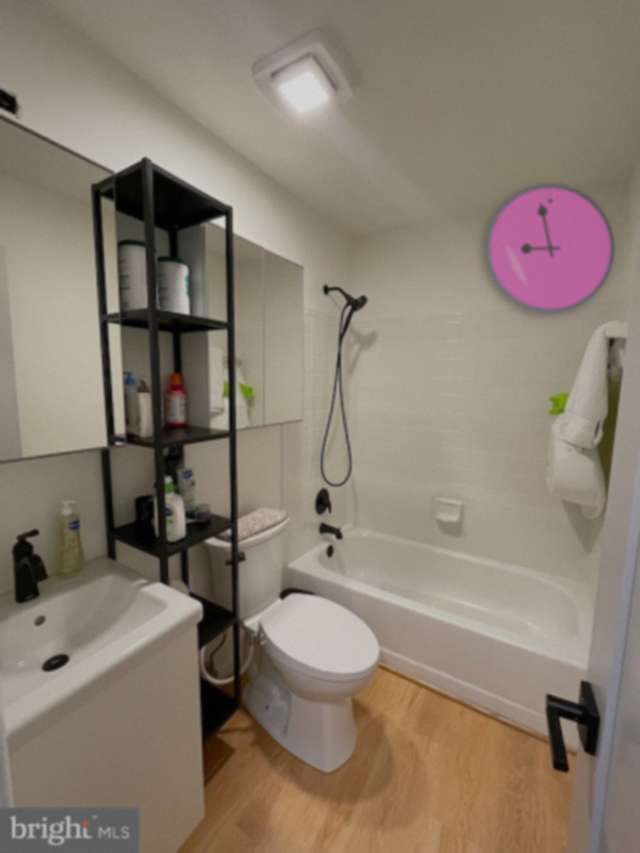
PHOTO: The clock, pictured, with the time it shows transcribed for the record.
8:58
